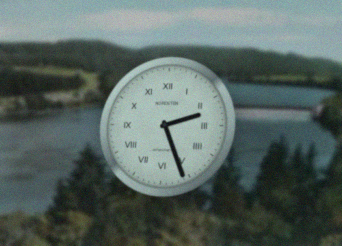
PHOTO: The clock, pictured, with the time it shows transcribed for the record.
2:26
